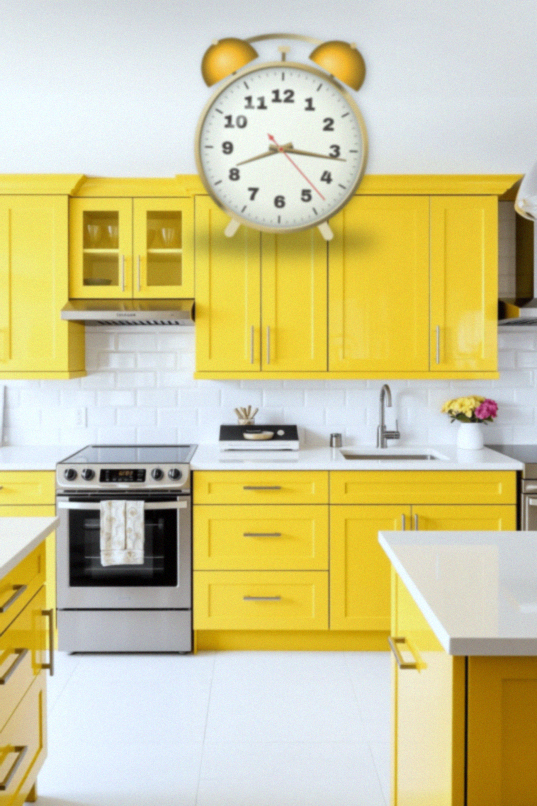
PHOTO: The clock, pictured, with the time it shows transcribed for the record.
8:16:23
